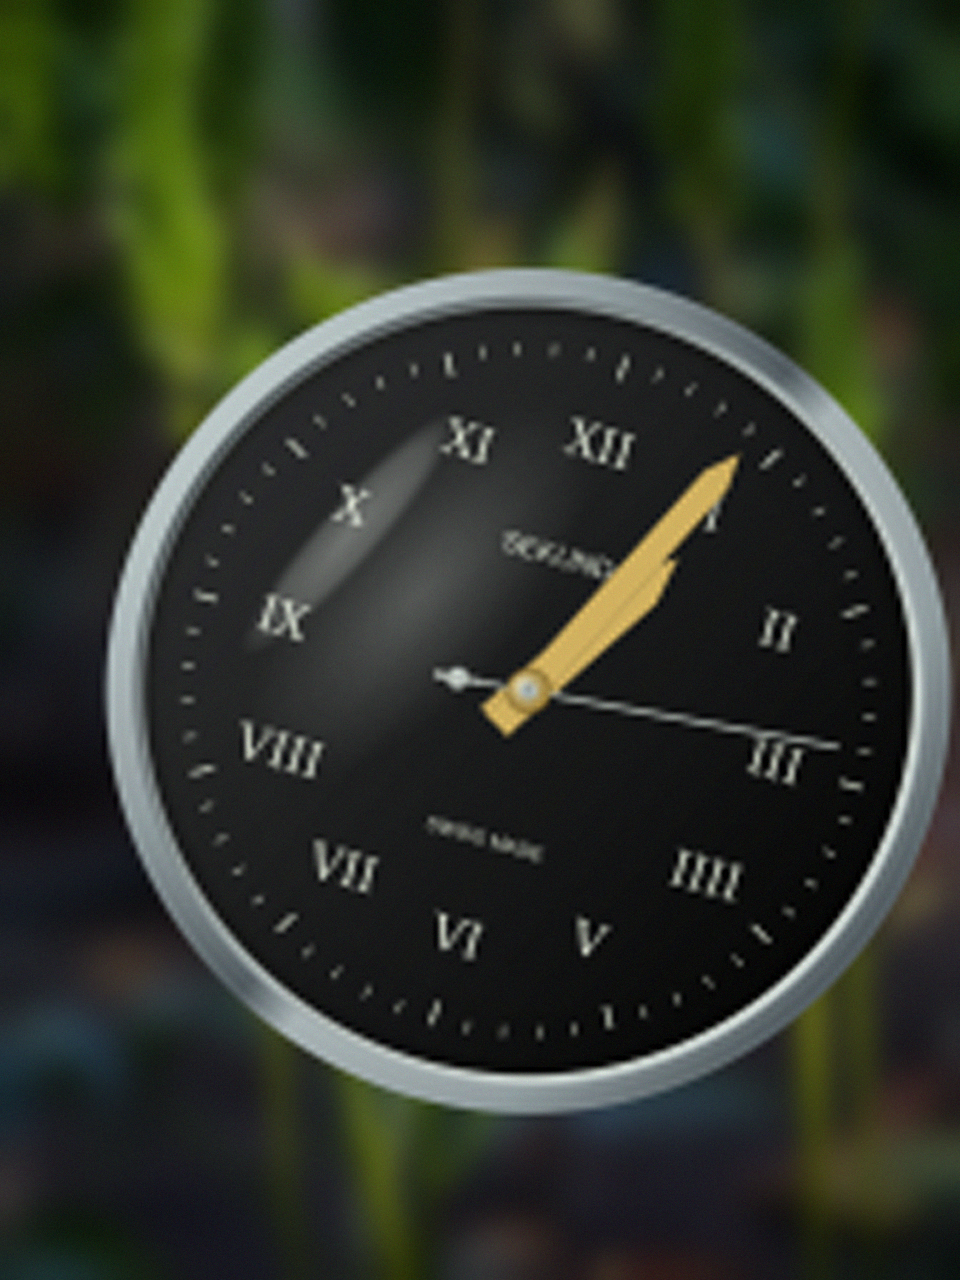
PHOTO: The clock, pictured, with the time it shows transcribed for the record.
1:04:14
